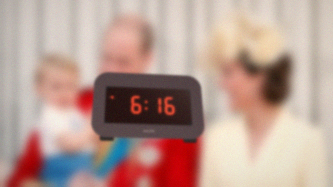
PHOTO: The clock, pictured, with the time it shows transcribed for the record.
6:16
